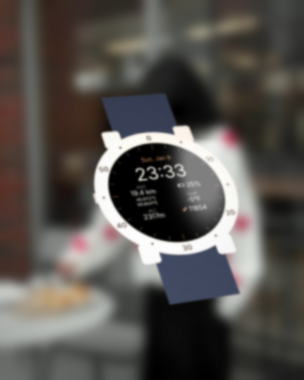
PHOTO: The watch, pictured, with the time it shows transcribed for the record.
23:33
